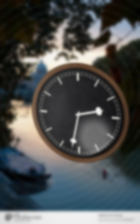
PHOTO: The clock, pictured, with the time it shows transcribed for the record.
2:32
